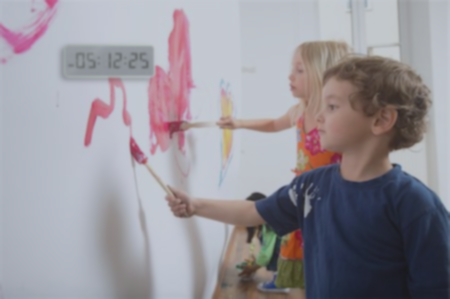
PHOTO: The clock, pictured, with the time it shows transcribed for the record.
5:12:25
